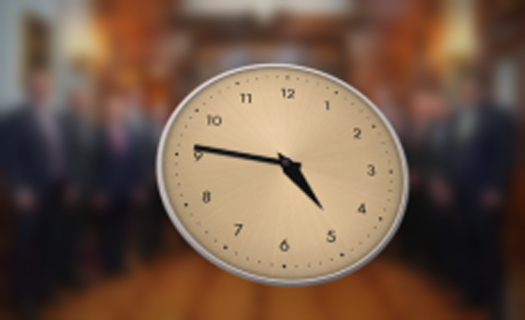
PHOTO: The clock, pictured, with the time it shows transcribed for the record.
4:46
